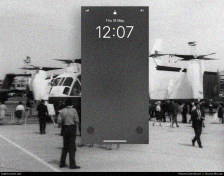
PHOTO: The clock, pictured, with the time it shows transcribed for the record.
12:07
